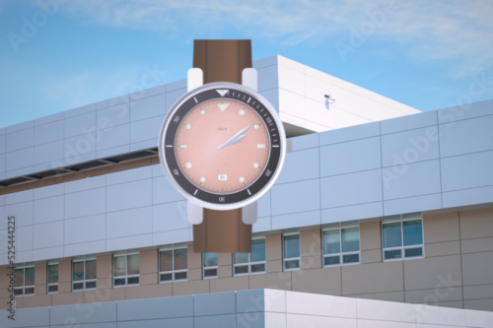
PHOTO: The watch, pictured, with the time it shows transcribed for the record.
2:09
